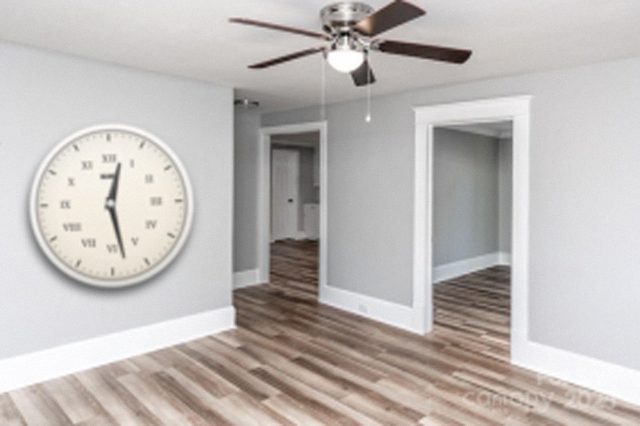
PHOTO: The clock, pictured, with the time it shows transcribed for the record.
12:28
